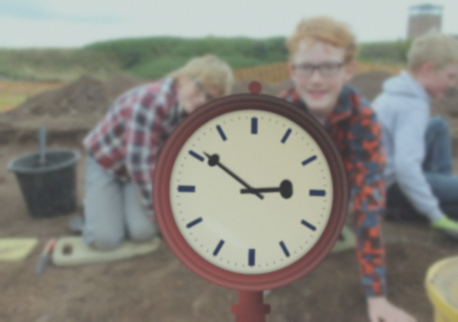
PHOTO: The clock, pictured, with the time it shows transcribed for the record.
2:51
